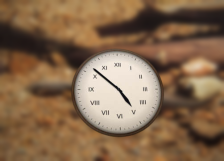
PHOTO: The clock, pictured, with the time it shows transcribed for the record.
4:52
